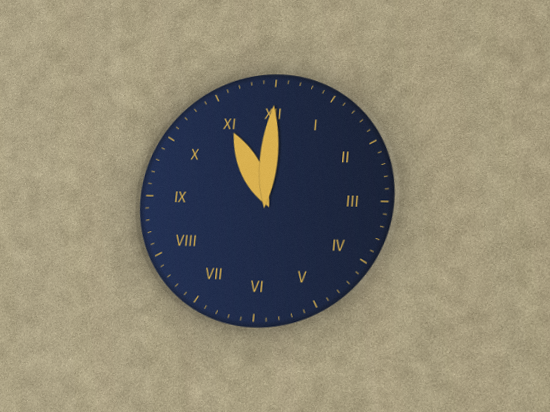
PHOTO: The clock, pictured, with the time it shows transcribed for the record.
11:00
